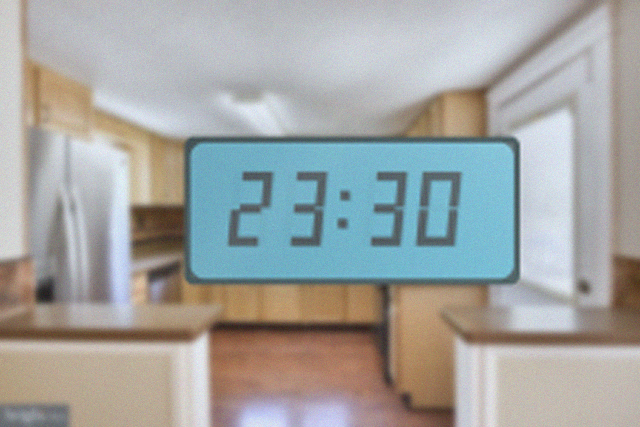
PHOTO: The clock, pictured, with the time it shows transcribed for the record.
23:30
